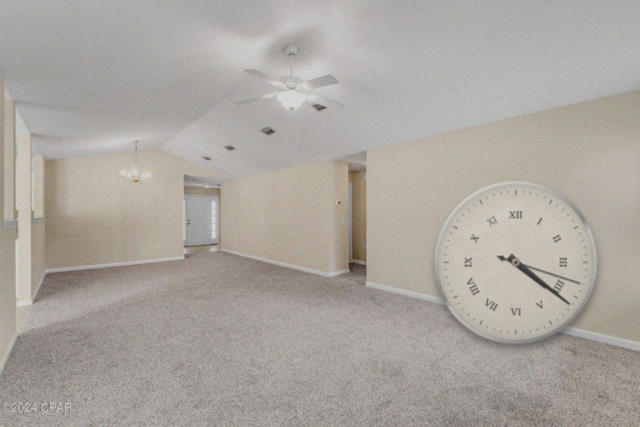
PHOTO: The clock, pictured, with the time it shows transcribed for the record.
4:21:18
